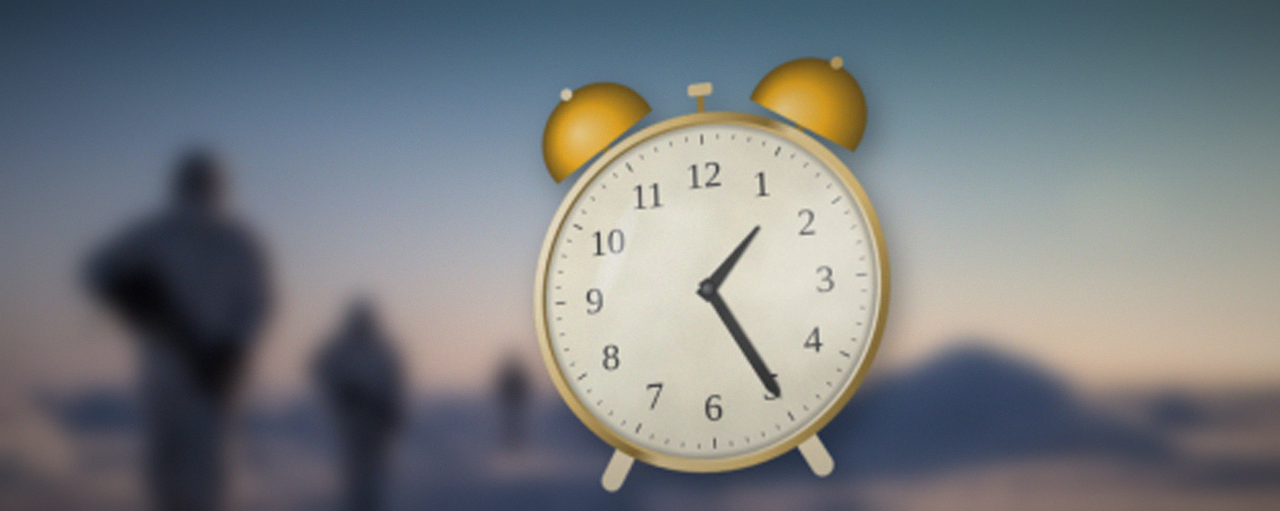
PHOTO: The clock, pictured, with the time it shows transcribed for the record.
1:25
